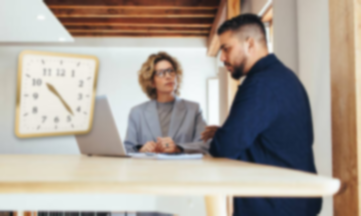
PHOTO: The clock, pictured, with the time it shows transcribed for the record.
10:23
